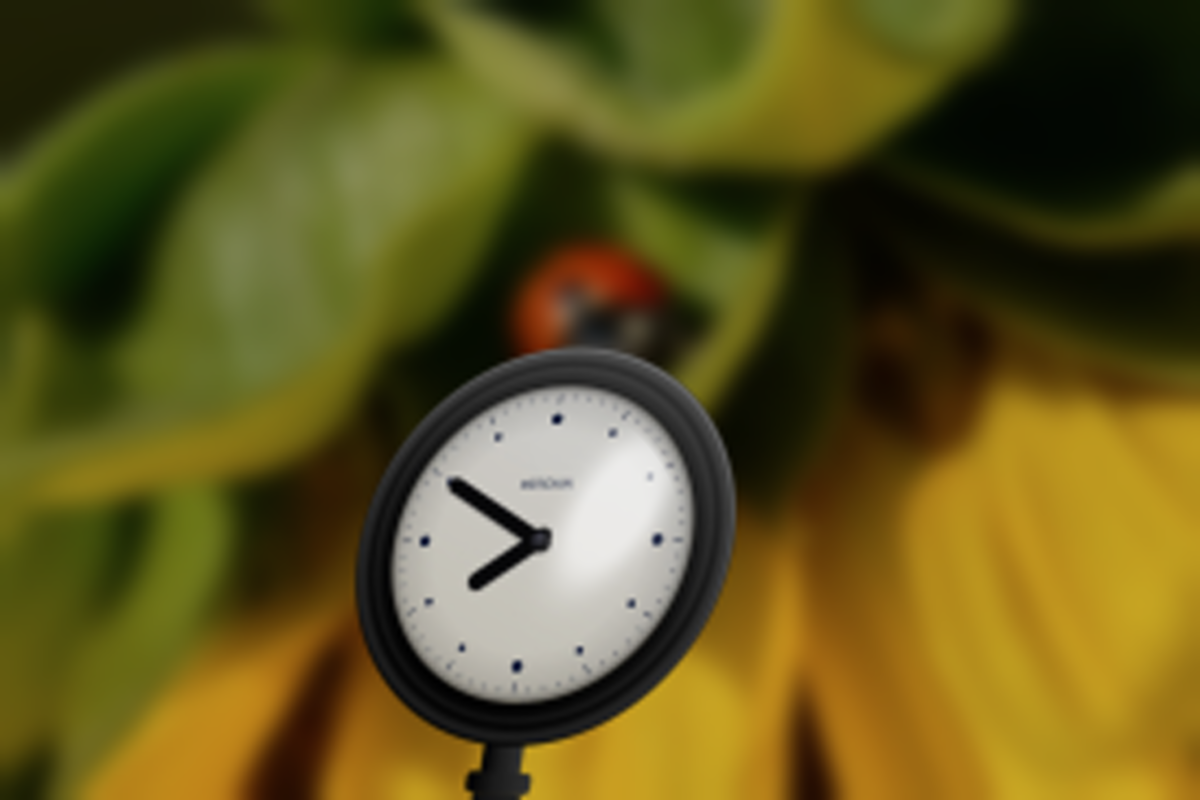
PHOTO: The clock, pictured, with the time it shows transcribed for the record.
7:50
